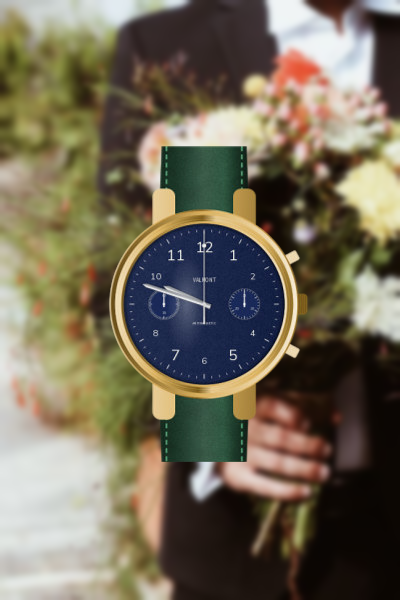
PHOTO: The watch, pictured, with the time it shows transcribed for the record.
9:48
